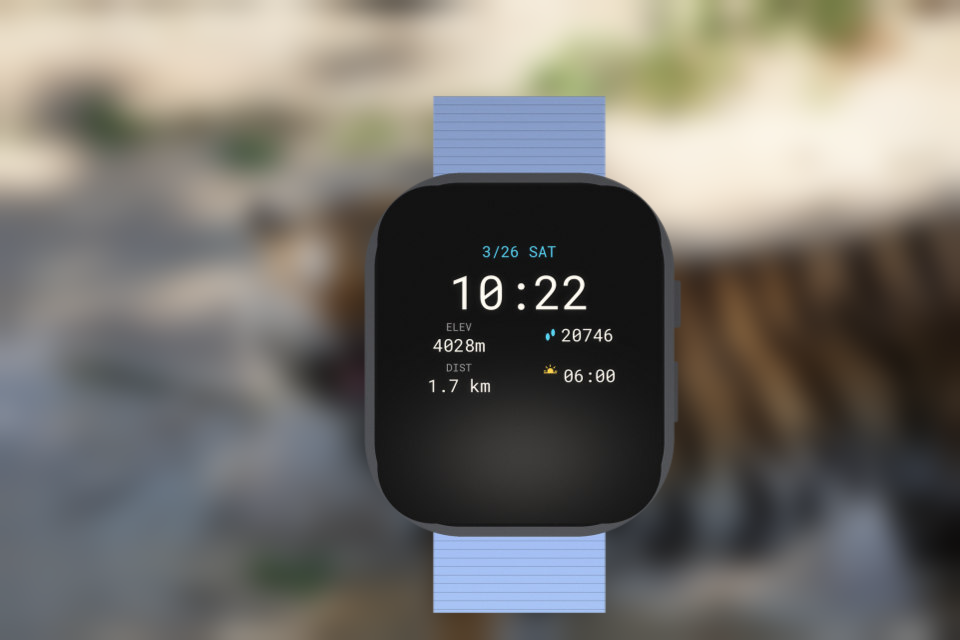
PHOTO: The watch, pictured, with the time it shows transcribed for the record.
10:22
